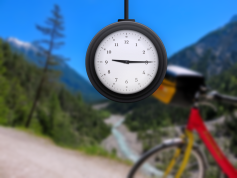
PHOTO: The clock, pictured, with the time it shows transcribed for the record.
9:15
